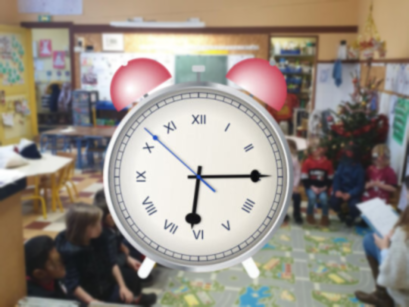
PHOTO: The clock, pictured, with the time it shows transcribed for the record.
6:14:52
